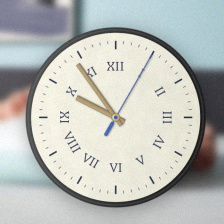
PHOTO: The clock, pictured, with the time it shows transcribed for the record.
9:54:05
